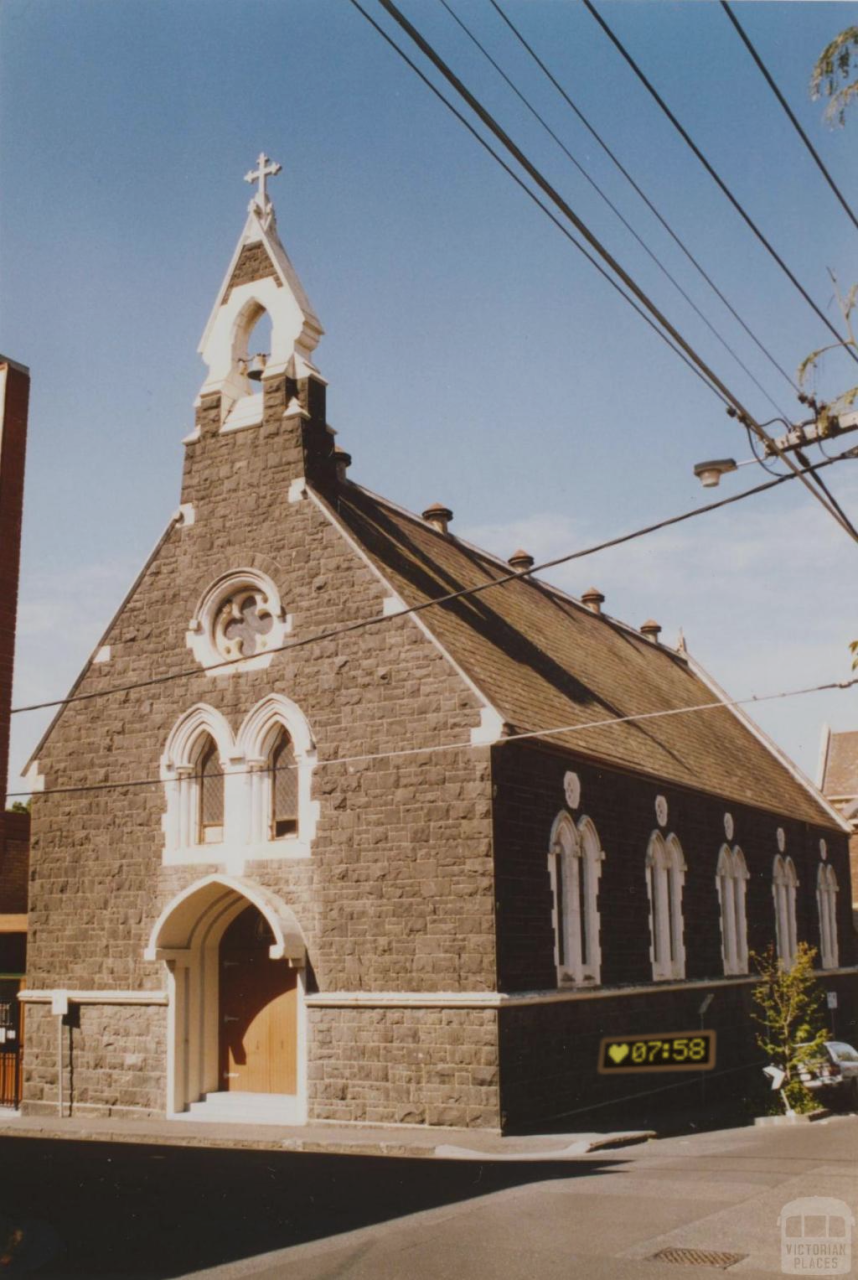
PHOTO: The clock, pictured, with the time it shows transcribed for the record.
7:58
